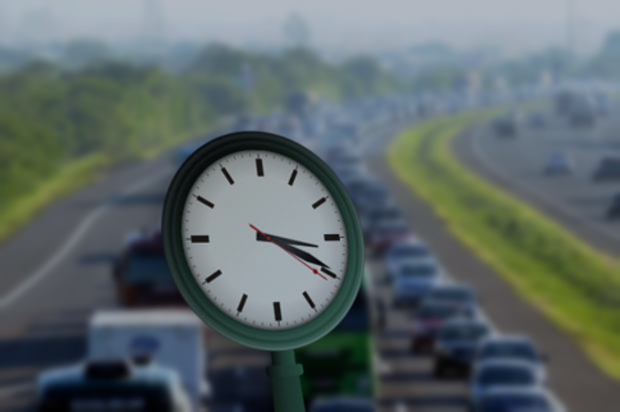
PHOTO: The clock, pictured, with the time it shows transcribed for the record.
3:19:21
